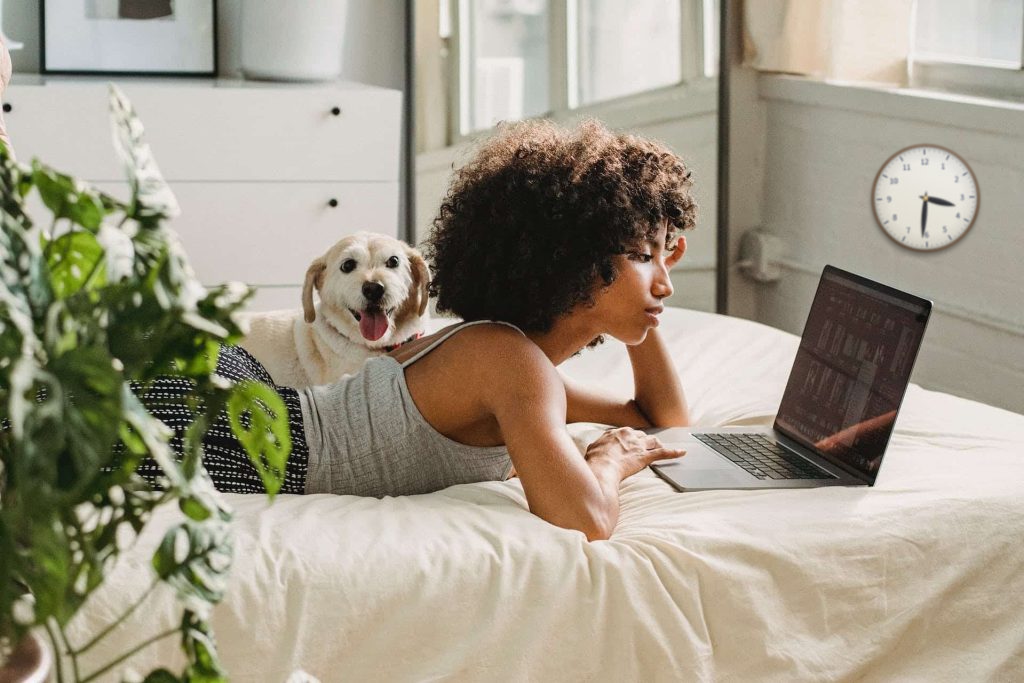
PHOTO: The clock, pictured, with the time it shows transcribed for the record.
3:31
